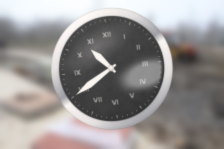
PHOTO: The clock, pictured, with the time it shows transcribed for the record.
10:40
